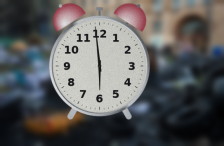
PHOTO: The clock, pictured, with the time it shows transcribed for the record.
5:59
